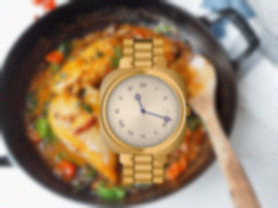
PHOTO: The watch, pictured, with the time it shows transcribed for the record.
11:18
